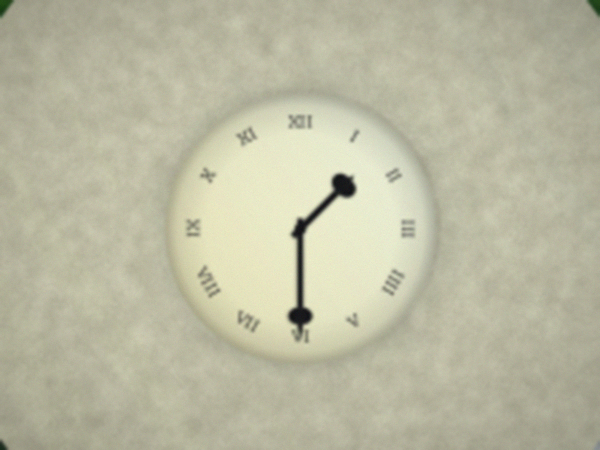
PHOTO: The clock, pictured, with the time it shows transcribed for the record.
1:30
